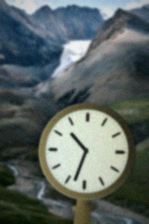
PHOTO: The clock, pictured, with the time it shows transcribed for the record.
10:33
